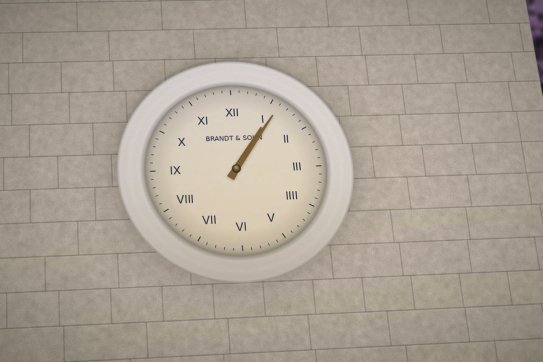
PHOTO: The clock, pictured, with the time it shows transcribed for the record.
1:06
